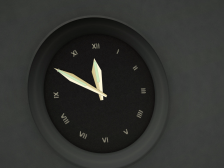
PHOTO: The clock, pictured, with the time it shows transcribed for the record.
11:50
